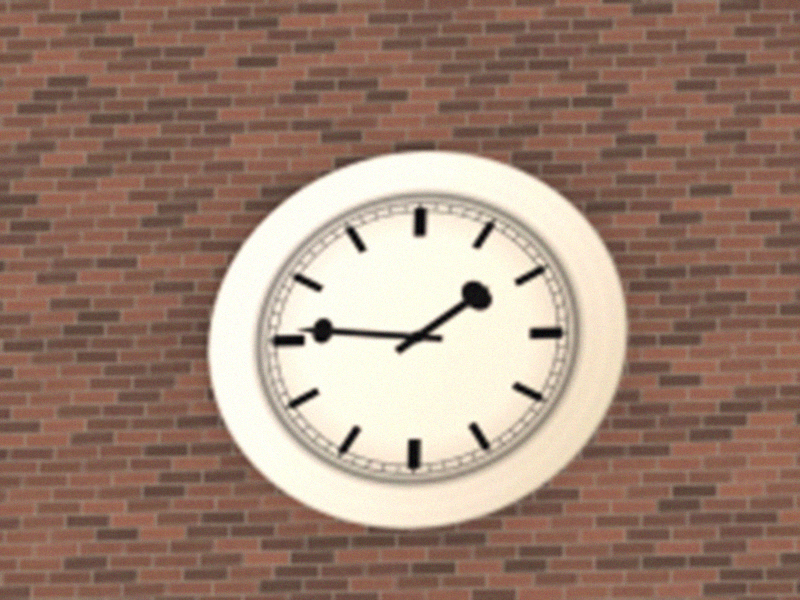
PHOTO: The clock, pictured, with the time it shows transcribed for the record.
1:46
